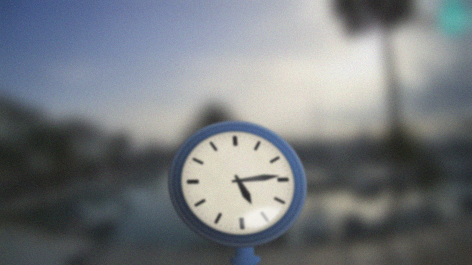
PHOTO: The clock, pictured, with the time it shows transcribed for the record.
5:14
